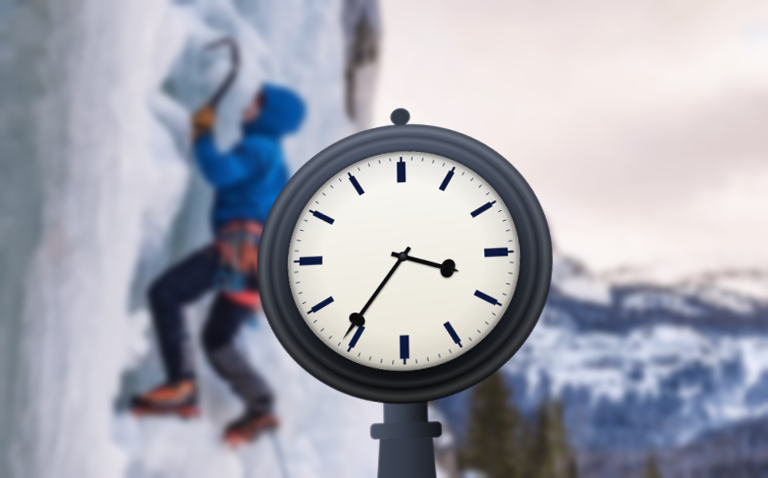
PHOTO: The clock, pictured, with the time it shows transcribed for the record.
3:36
